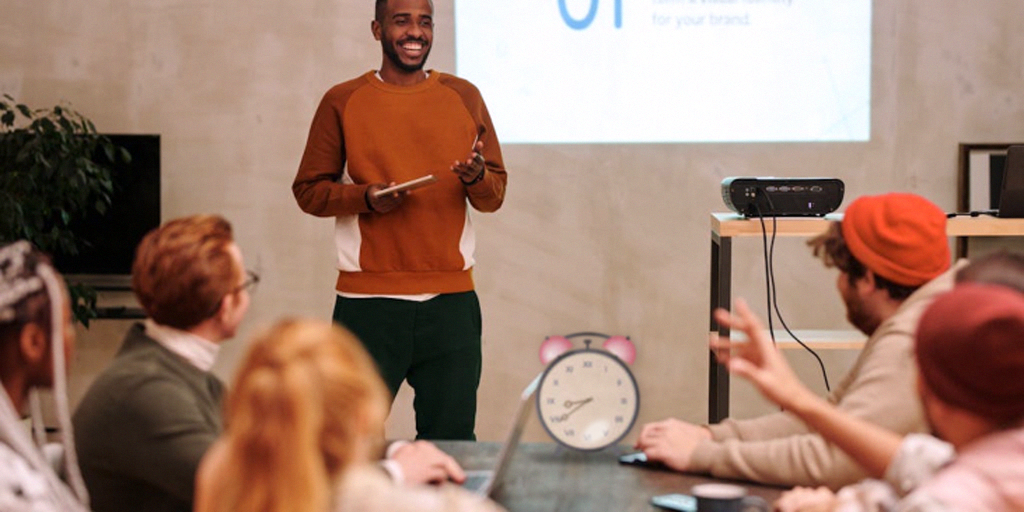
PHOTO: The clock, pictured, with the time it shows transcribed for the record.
8:39
